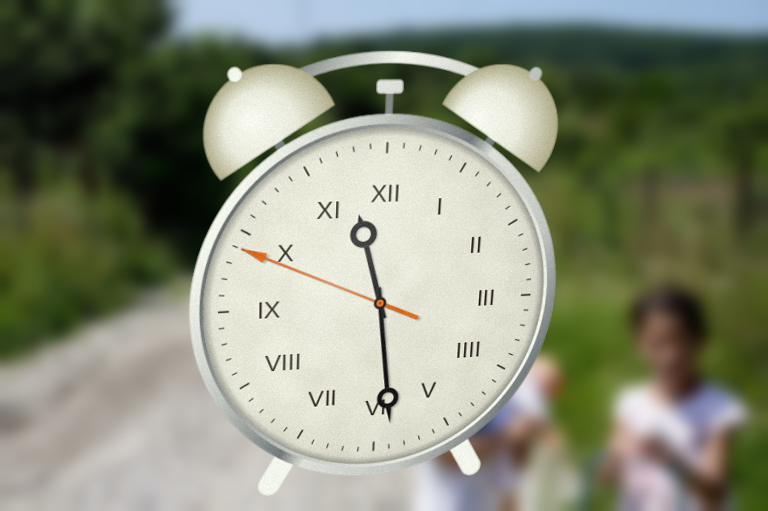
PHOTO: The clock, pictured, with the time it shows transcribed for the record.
11:28:49
